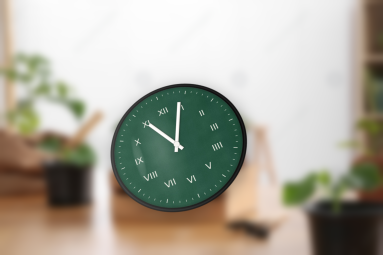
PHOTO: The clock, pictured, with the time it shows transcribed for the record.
11:04
